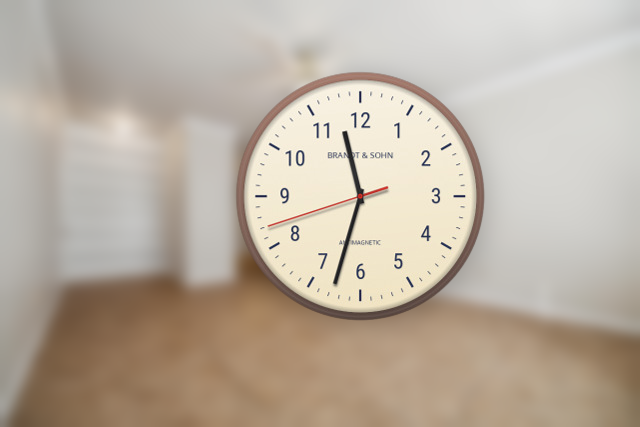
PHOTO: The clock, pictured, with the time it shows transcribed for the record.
11:32:42
